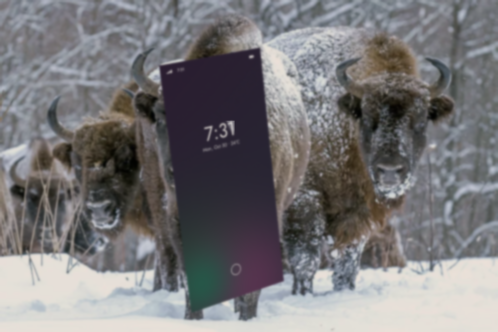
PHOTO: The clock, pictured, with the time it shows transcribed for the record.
7:31
